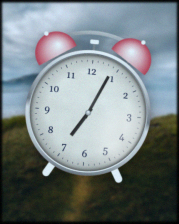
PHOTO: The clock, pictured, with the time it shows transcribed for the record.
7:04
